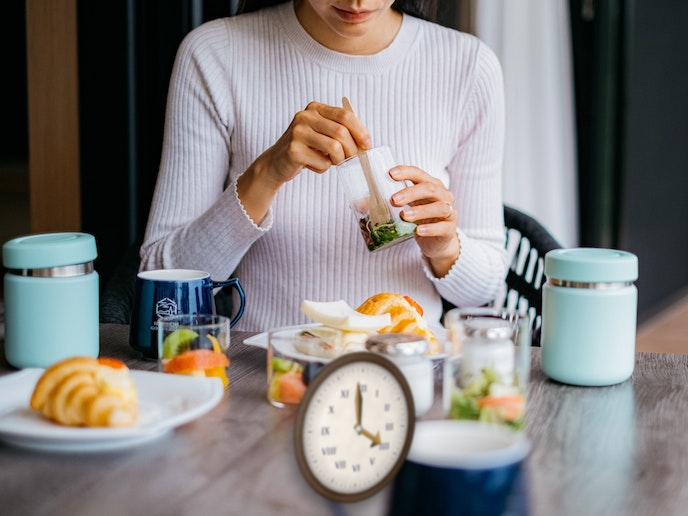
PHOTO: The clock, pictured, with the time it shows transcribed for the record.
3:59
